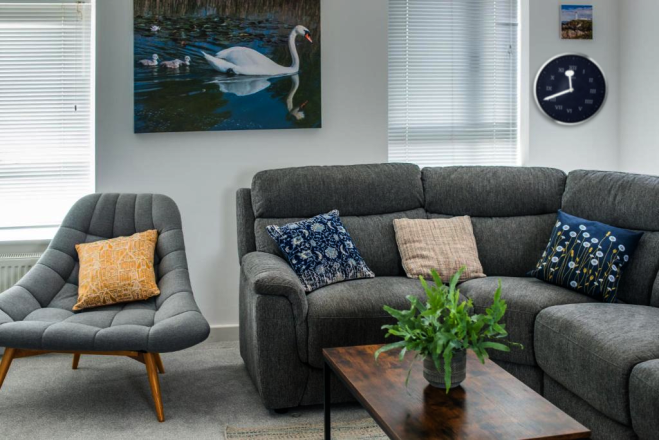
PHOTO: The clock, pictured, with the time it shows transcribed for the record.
11:41
